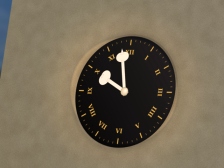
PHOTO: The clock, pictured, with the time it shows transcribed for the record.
9:58
